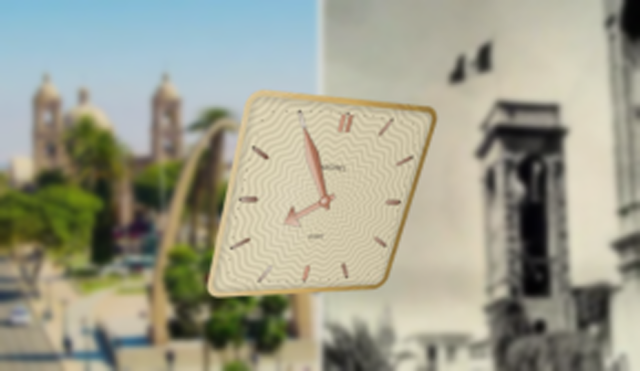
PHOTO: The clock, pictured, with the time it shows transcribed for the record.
7:55
